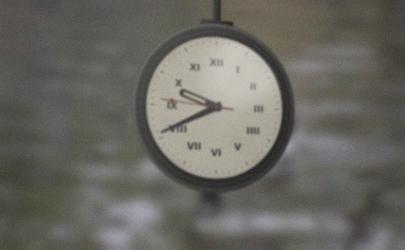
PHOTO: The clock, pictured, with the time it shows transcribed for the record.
9:40:46
